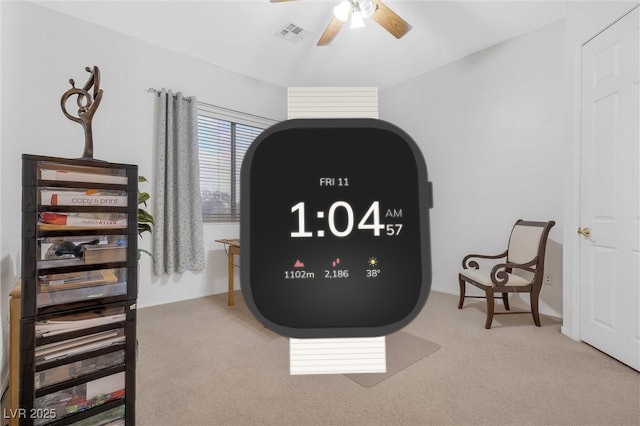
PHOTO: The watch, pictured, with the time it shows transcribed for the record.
1:04:57
